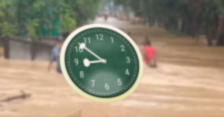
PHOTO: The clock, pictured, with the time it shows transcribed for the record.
8:52
